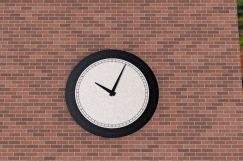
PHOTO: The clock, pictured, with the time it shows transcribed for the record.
10:04
